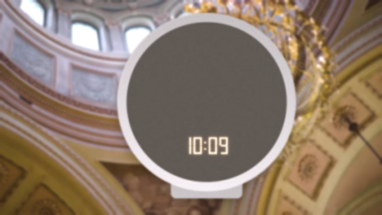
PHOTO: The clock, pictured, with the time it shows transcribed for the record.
10:09
